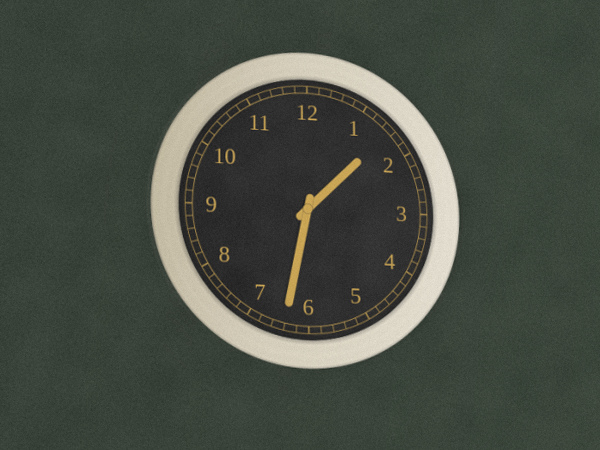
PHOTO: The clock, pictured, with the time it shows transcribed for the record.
1:32
